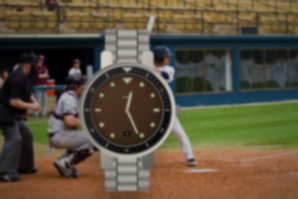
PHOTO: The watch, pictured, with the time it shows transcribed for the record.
12:26
